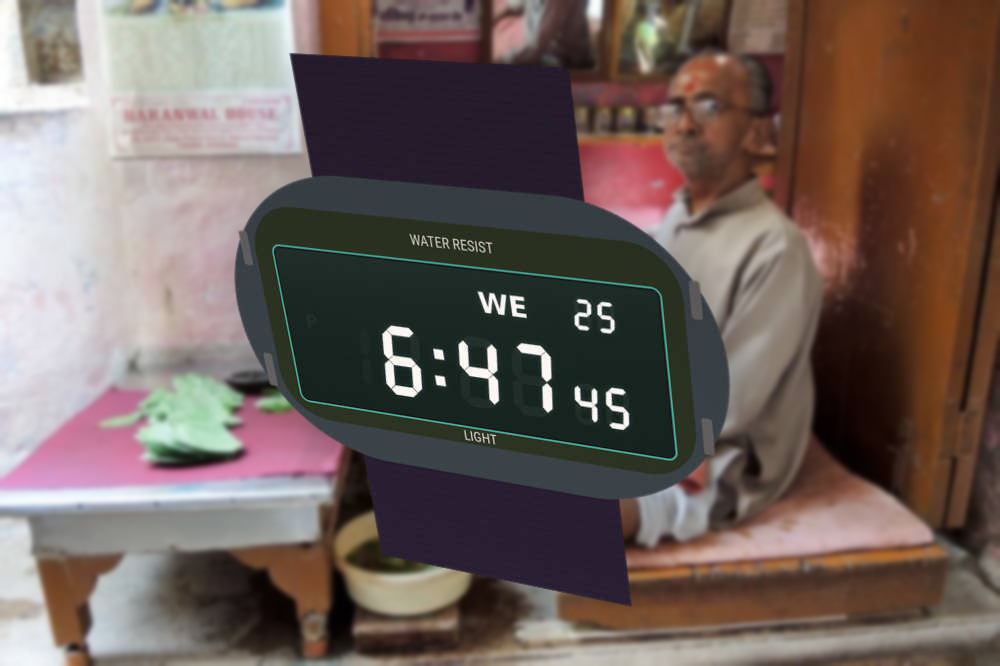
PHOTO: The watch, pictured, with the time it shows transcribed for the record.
6:47:45
